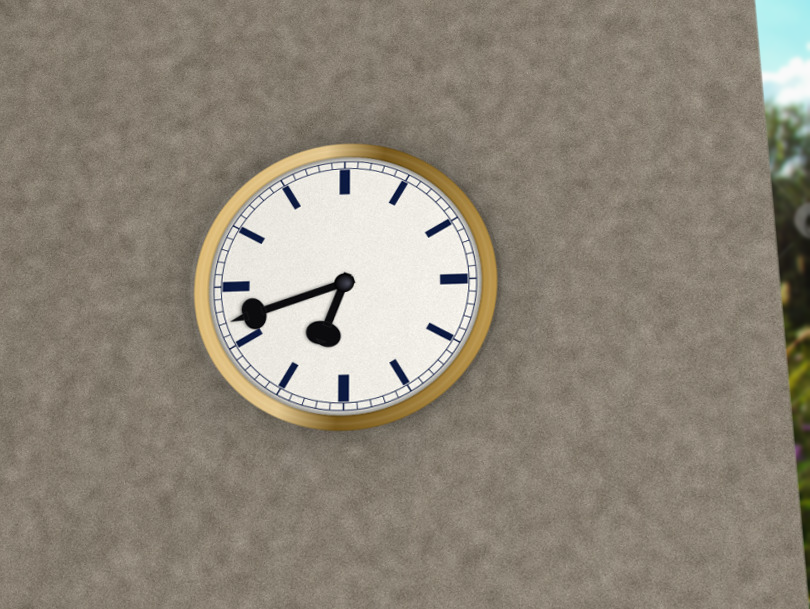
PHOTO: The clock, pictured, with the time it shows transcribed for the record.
6:42
